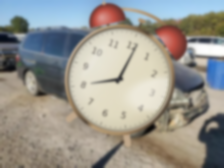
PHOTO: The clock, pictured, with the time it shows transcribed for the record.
8:01
